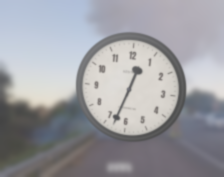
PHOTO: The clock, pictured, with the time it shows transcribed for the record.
12:33
